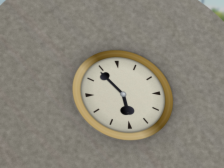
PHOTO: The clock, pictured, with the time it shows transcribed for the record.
5:54
